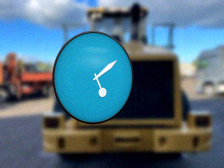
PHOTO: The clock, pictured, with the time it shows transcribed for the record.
5:09
